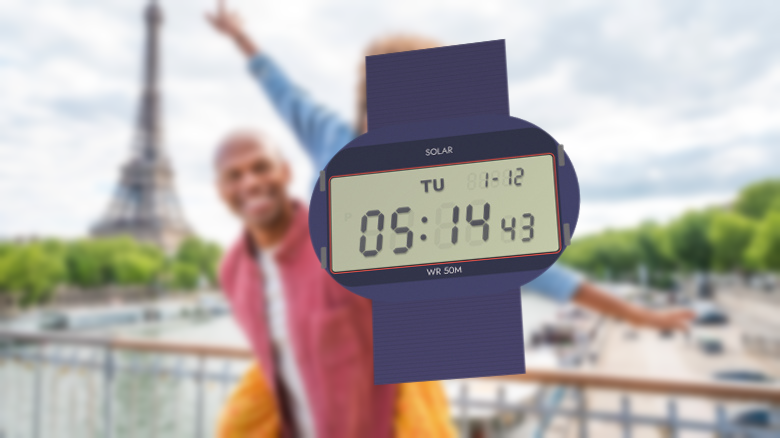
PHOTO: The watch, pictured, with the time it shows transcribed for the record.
5:14:43
